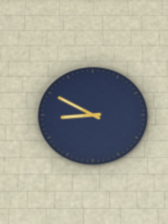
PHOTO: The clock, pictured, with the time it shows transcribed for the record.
8:50
